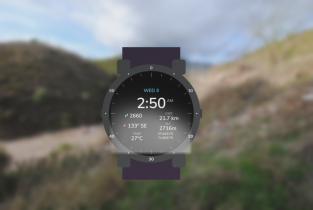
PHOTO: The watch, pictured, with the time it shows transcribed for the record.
2:50
